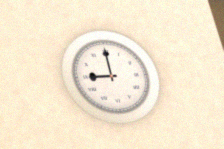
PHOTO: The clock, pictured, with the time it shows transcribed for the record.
9:00
